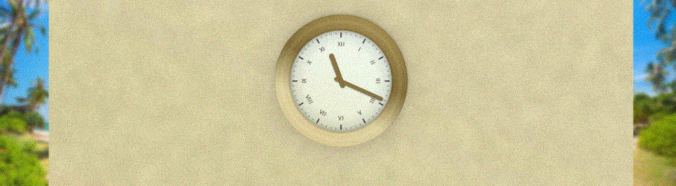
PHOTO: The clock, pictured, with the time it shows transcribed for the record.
11:19
